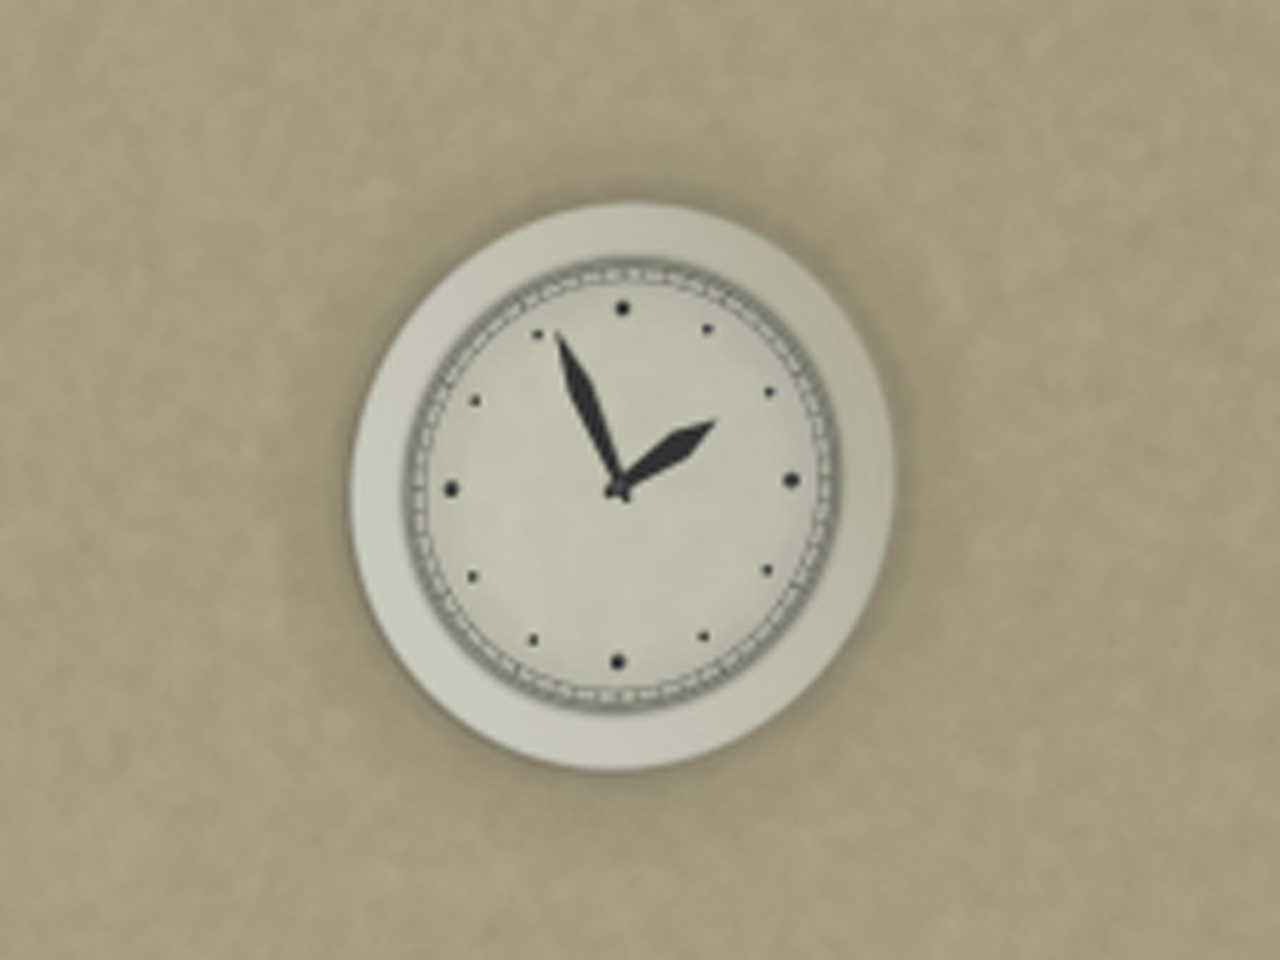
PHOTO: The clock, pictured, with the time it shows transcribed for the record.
1:56
